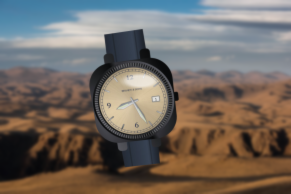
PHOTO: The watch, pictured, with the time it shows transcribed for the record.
8:26
